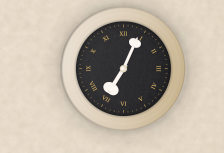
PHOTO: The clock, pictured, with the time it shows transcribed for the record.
7:04
